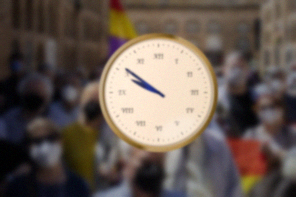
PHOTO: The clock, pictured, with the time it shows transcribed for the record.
9:51
